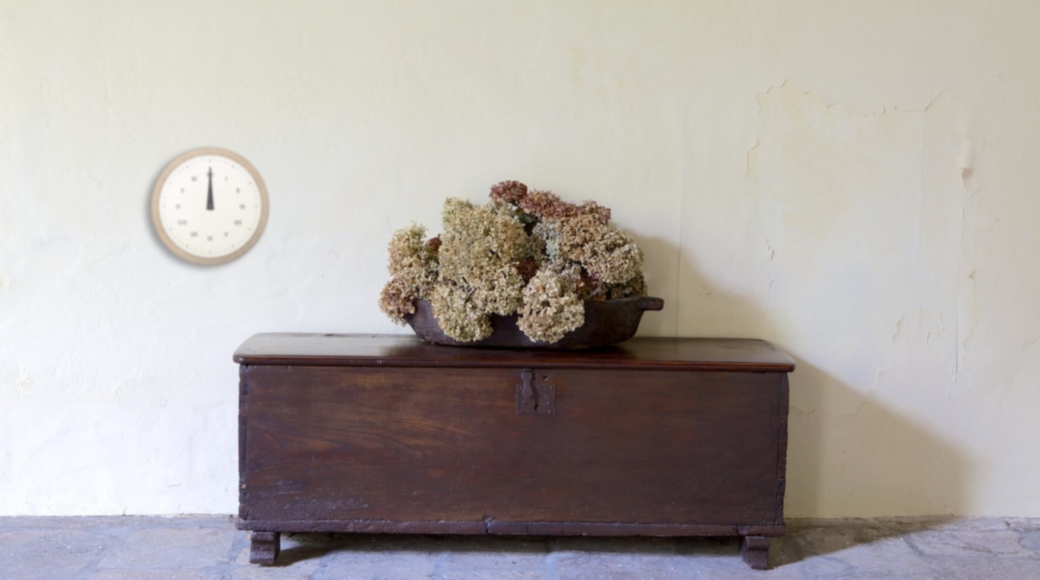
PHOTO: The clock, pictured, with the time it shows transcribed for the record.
12:00
